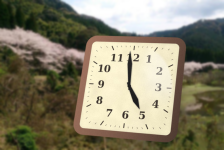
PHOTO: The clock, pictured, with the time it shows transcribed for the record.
4:59
